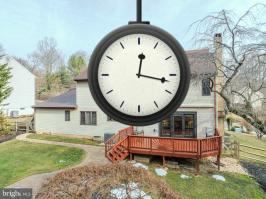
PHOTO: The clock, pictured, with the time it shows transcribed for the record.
12:17
